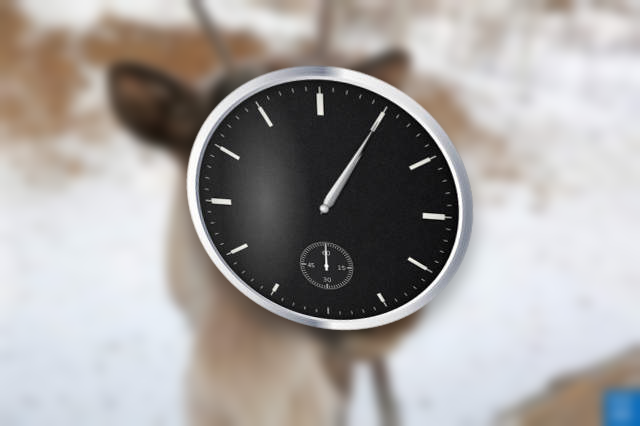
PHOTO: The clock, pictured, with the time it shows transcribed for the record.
1:05
